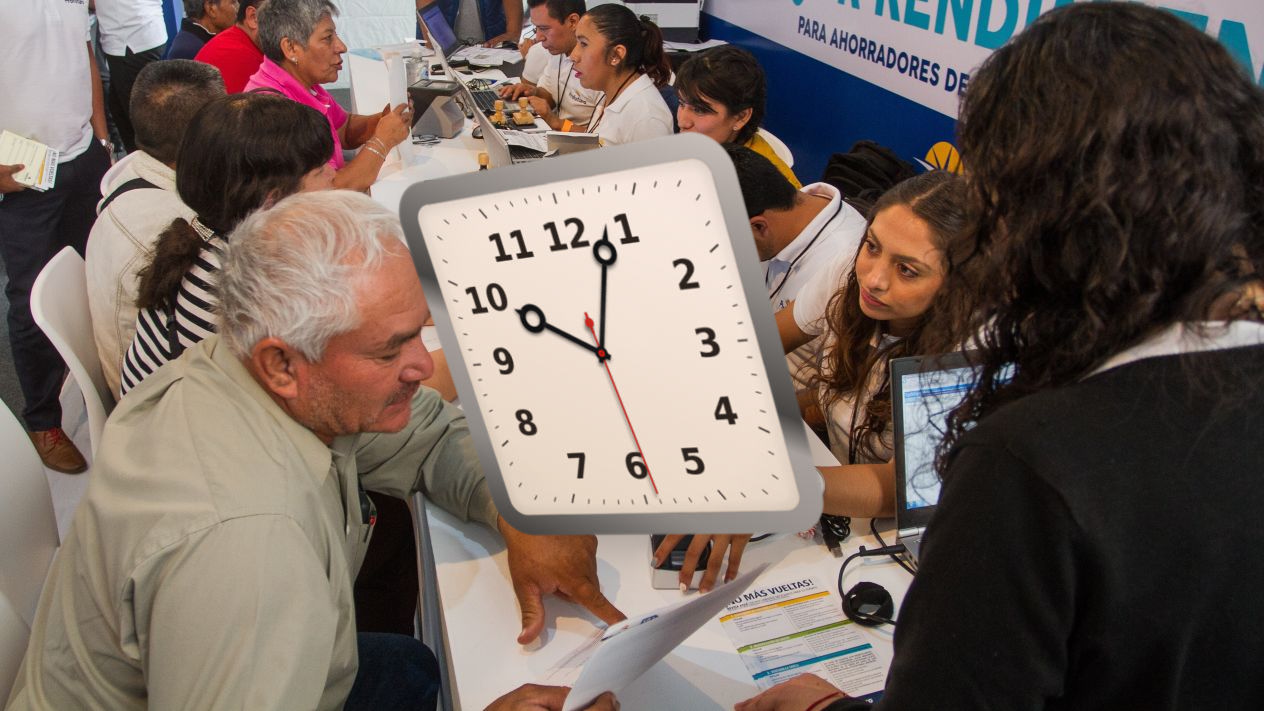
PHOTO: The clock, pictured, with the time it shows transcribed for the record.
10:03:29
